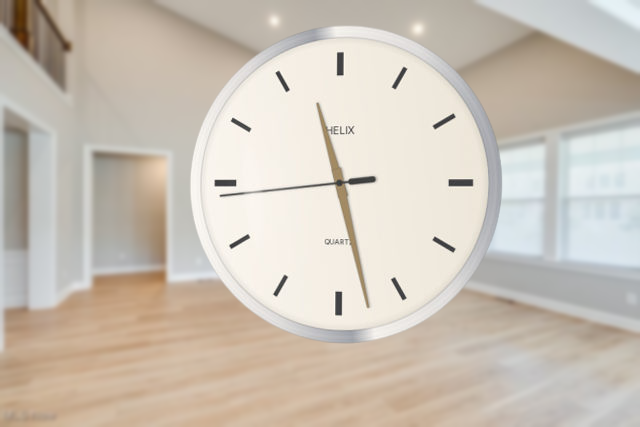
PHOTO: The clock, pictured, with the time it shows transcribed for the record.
11:27:44
